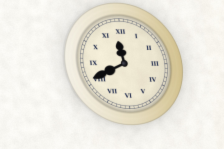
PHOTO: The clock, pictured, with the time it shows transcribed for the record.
11:41
